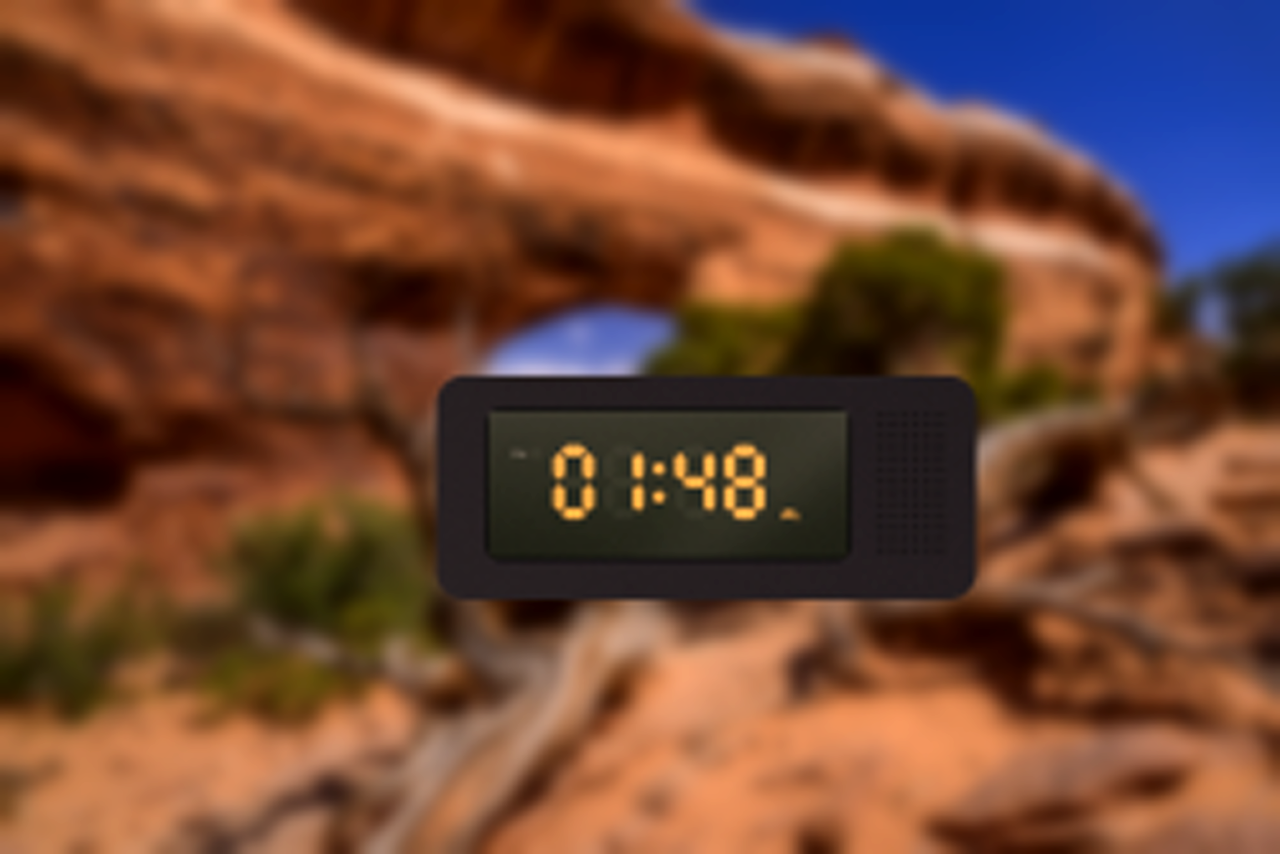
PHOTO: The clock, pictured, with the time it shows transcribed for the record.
1:48
